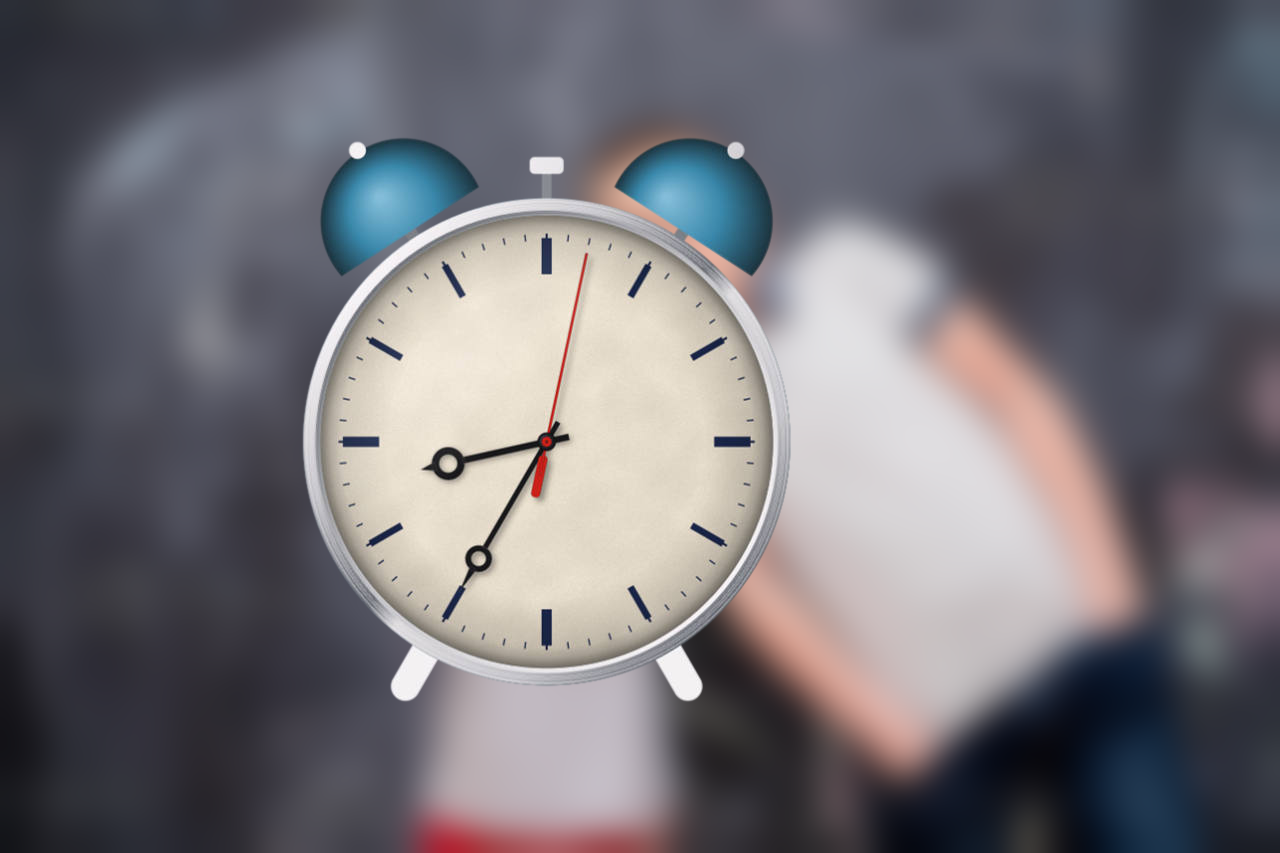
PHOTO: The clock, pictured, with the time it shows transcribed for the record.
8:35:02
